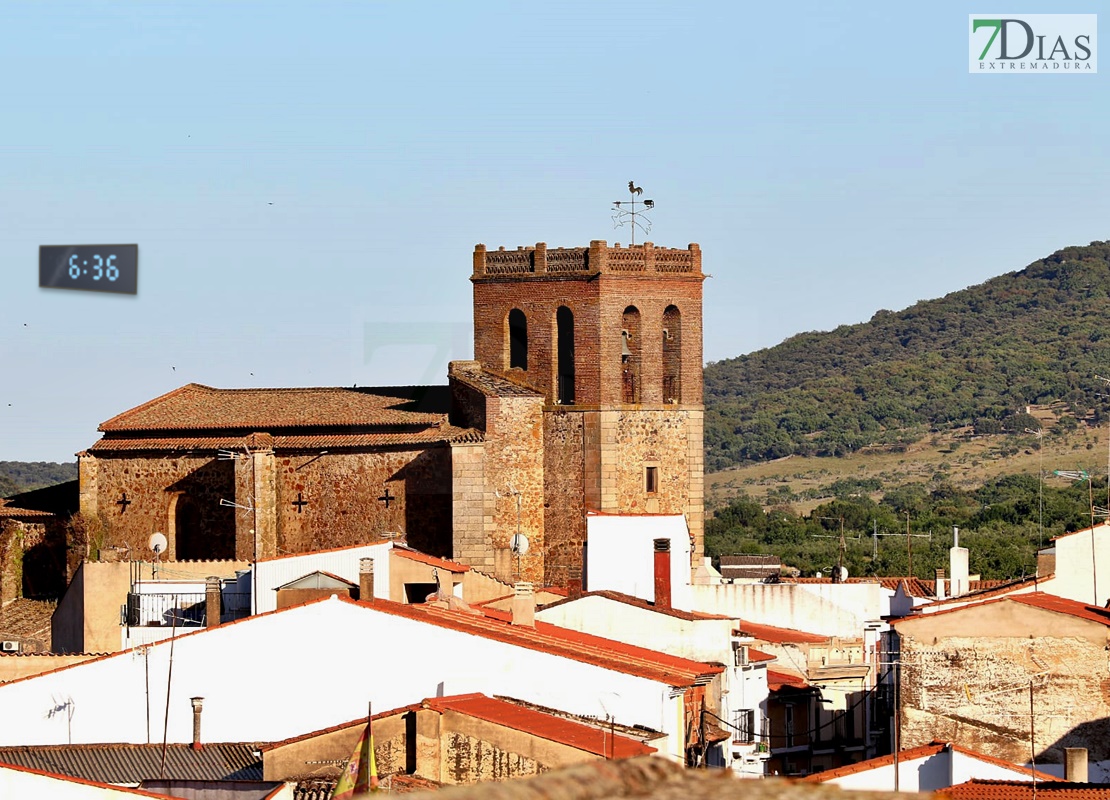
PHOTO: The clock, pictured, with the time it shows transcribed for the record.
6:36
